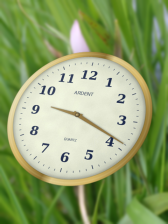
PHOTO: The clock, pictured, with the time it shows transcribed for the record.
9:19
